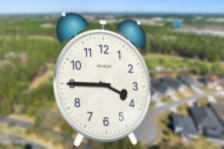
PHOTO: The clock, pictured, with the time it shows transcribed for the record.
3:45
